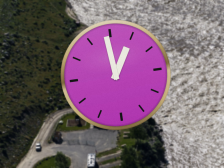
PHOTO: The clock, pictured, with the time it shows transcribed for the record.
12:59
